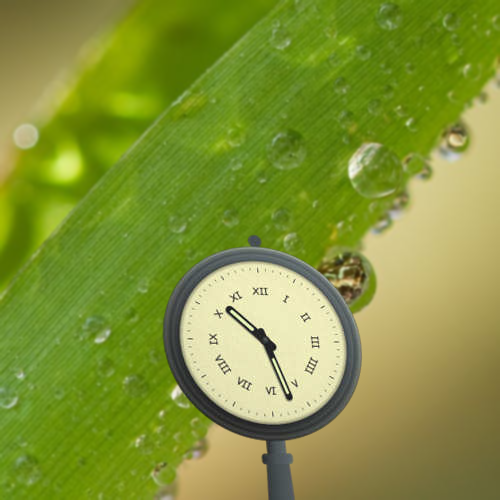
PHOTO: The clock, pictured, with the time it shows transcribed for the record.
10:27
